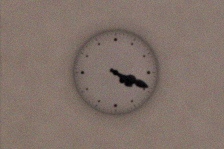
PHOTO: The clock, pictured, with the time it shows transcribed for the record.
4:19
